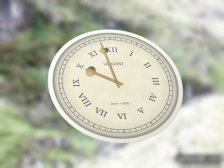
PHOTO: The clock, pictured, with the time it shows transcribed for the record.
9:58
